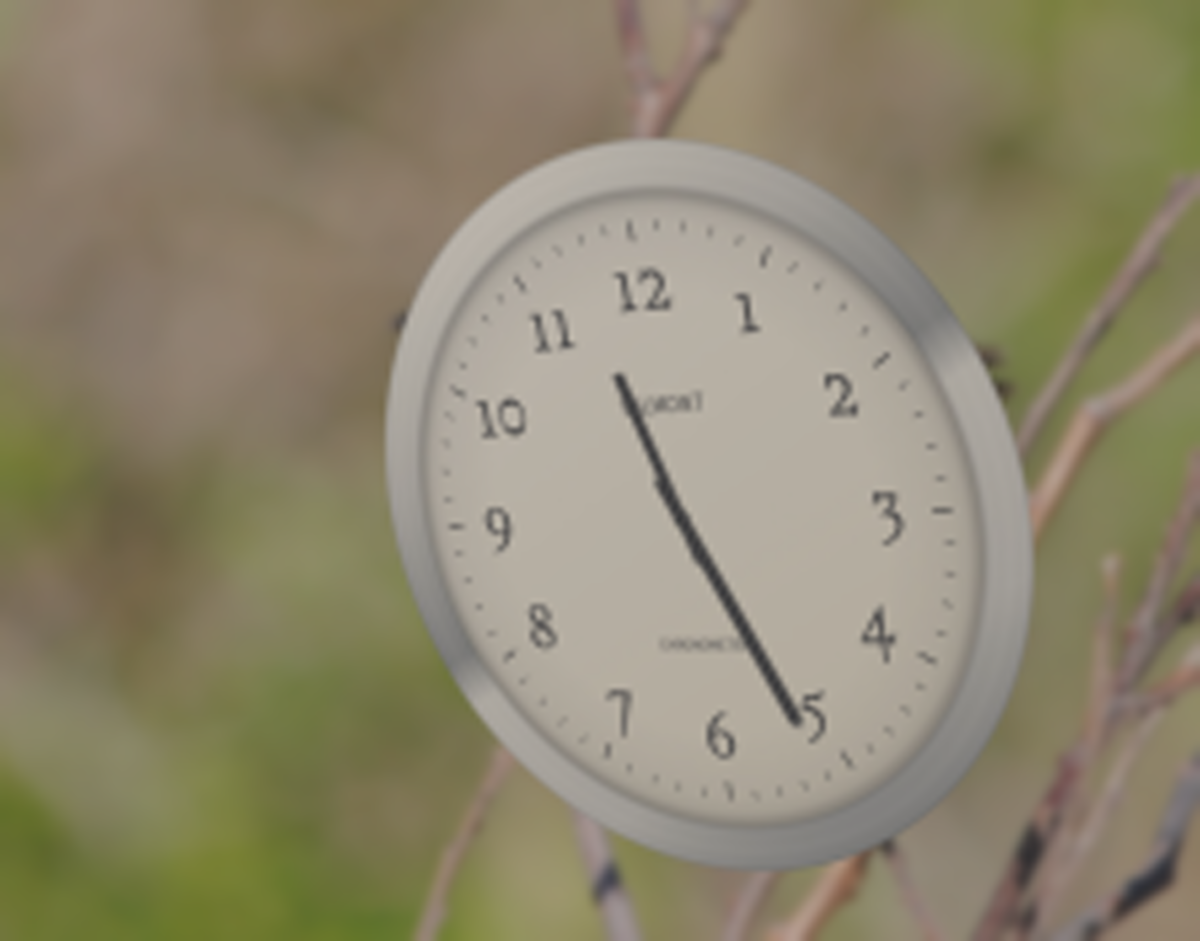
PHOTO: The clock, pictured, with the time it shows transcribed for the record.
11:26
